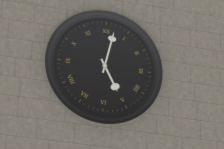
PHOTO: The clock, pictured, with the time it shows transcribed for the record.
5:02
